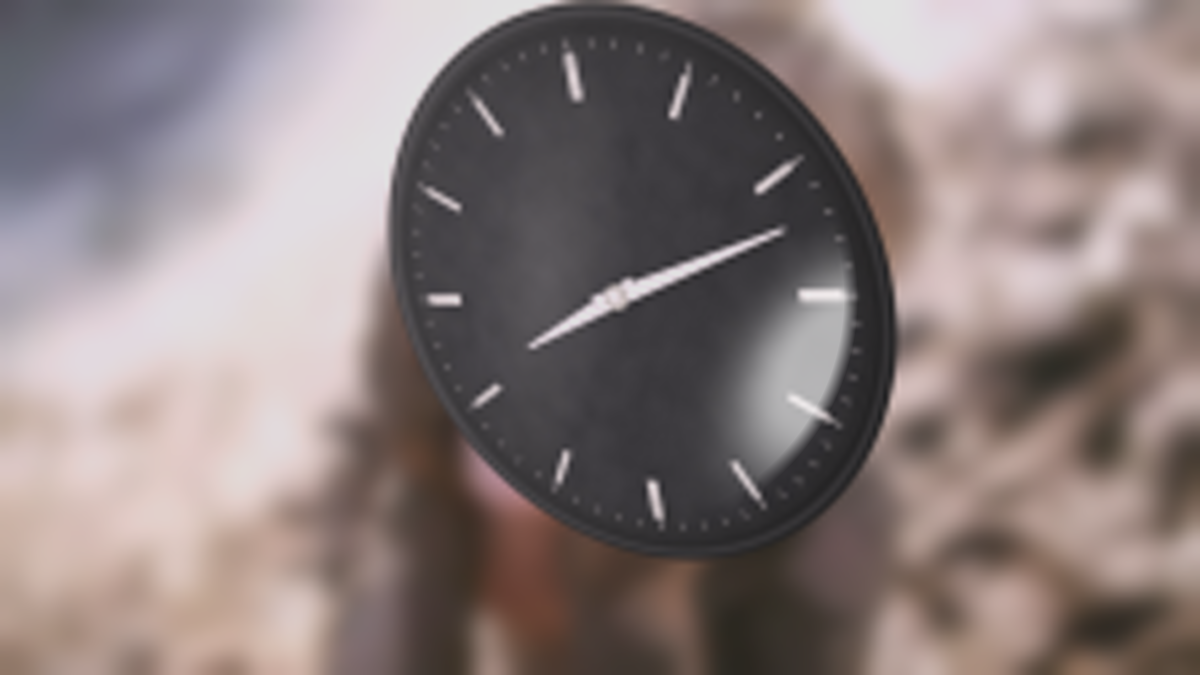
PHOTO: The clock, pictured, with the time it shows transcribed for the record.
8:12
